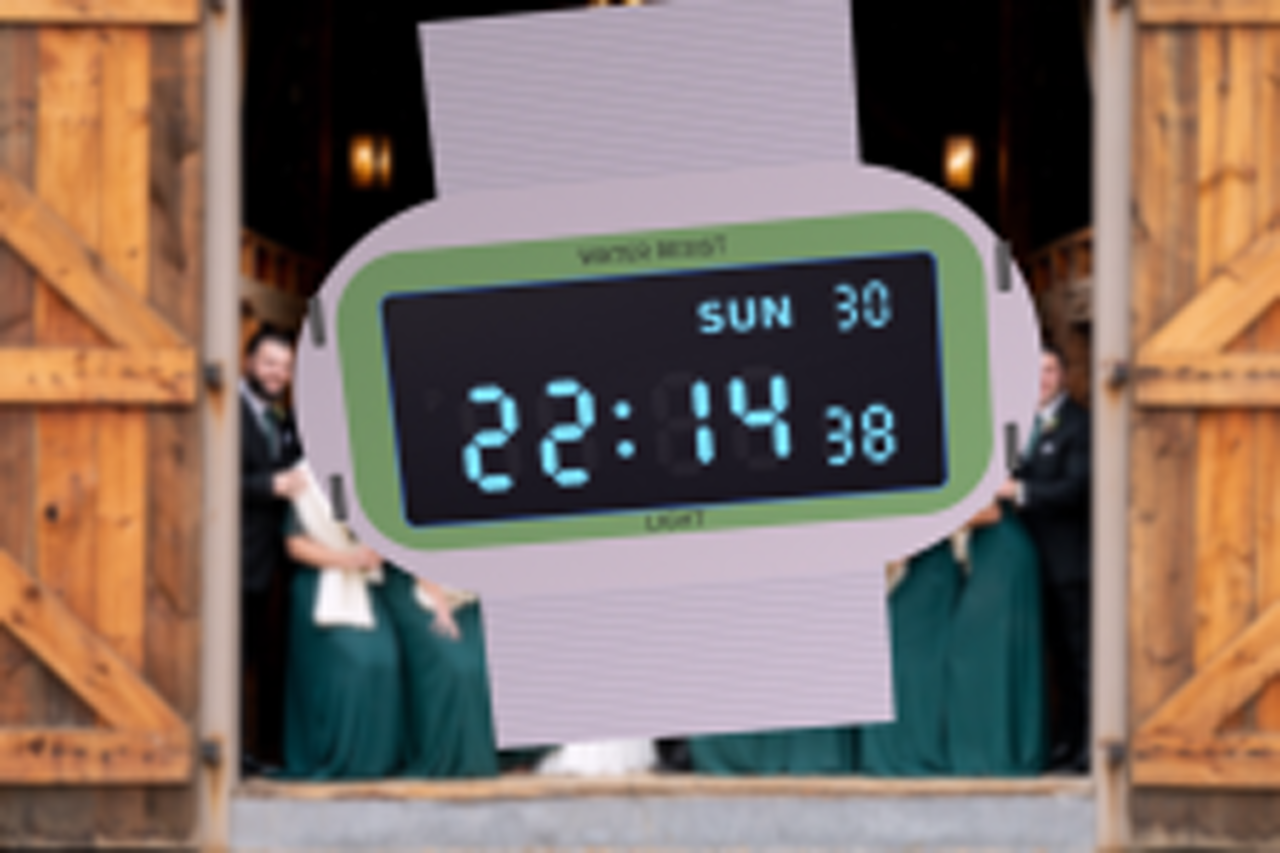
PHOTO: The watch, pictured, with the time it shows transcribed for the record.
22:14:38
